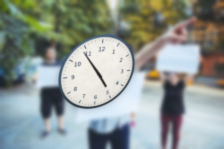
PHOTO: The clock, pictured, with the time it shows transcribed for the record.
4:54
